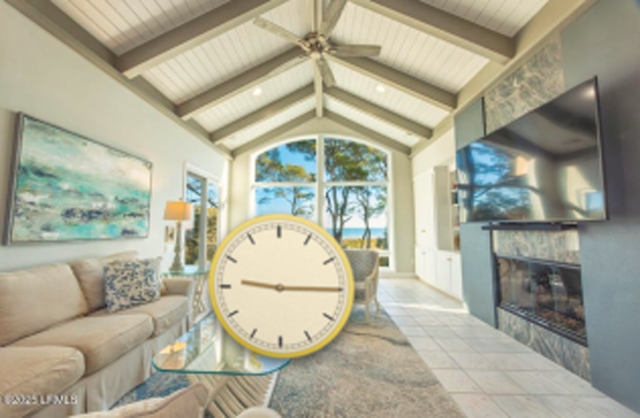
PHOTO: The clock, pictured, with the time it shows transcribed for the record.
9:15
